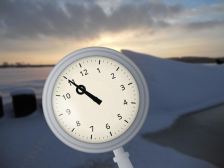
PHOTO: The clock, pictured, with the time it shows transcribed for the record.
10:55
